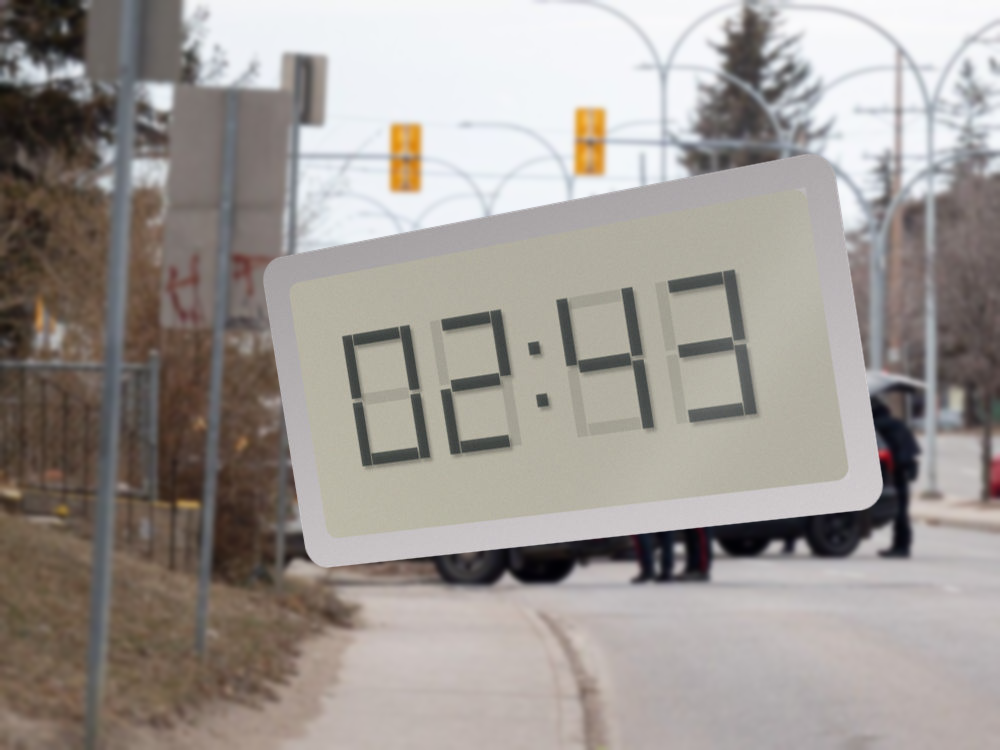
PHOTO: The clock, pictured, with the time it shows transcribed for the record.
2:43
